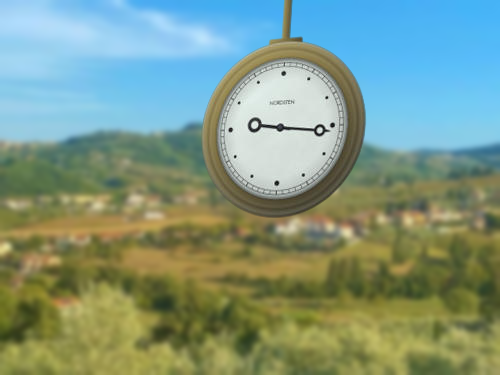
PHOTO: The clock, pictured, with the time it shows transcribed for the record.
9:16
